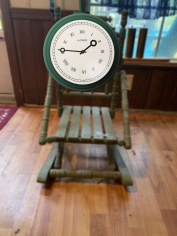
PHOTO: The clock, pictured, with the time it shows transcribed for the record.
1:46
